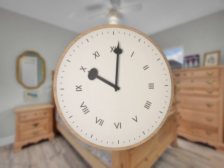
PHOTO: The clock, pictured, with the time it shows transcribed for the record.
10:01
